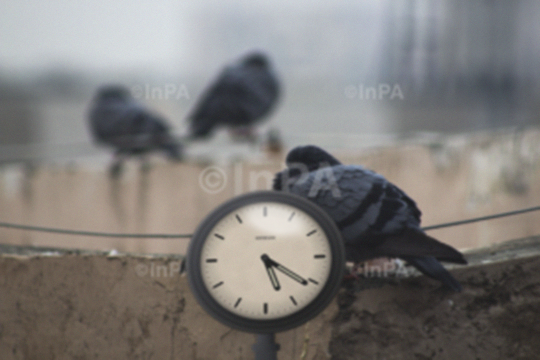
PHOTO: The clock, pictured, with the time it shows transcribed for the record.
5:21
